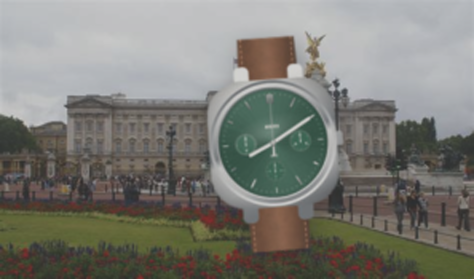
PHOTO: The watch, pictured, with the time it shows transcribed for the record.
8:10
